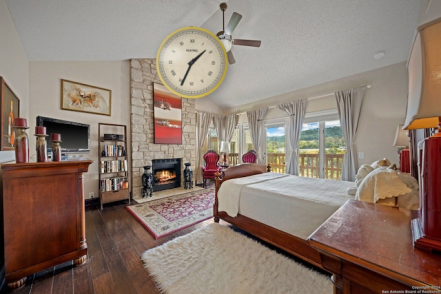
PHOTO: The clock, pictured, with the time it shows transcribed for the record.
1:34
